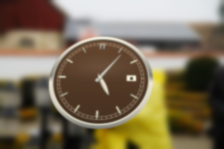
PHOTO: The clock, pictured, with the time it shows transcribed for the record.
5:06
